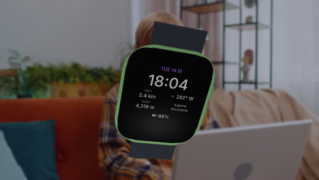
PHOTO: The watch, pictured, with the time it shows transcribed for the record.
18:04
